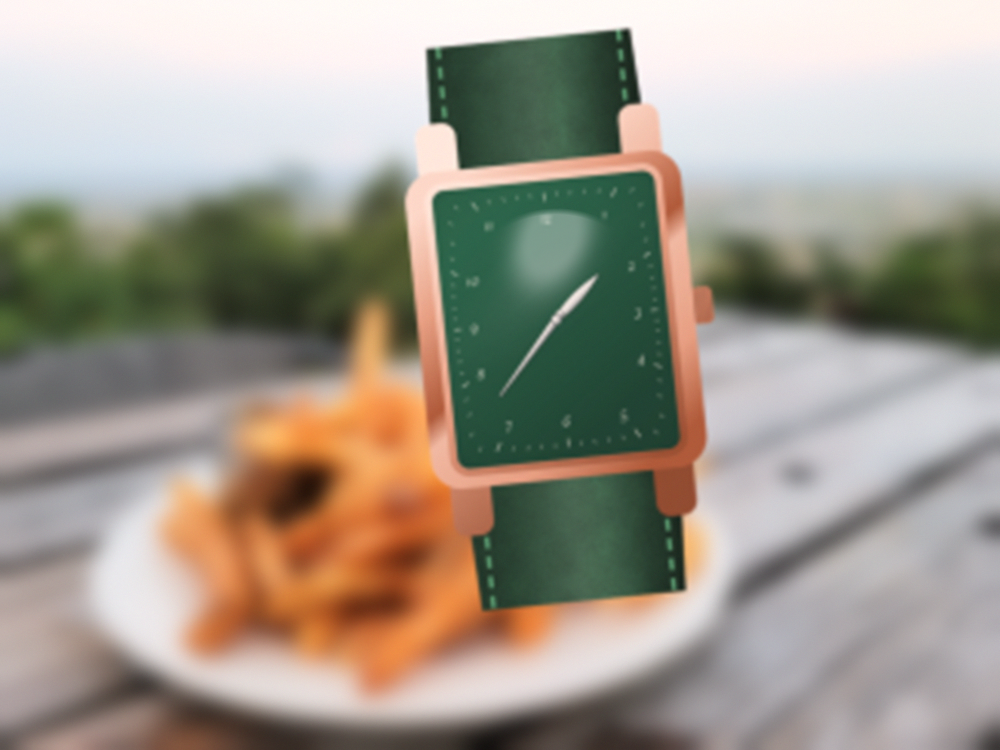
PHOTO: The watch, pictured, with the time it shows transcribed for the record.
1:37
